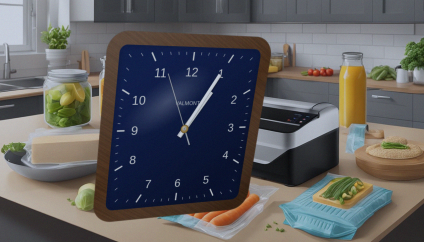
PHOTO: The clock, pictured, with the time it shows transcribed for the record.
1:04:56
